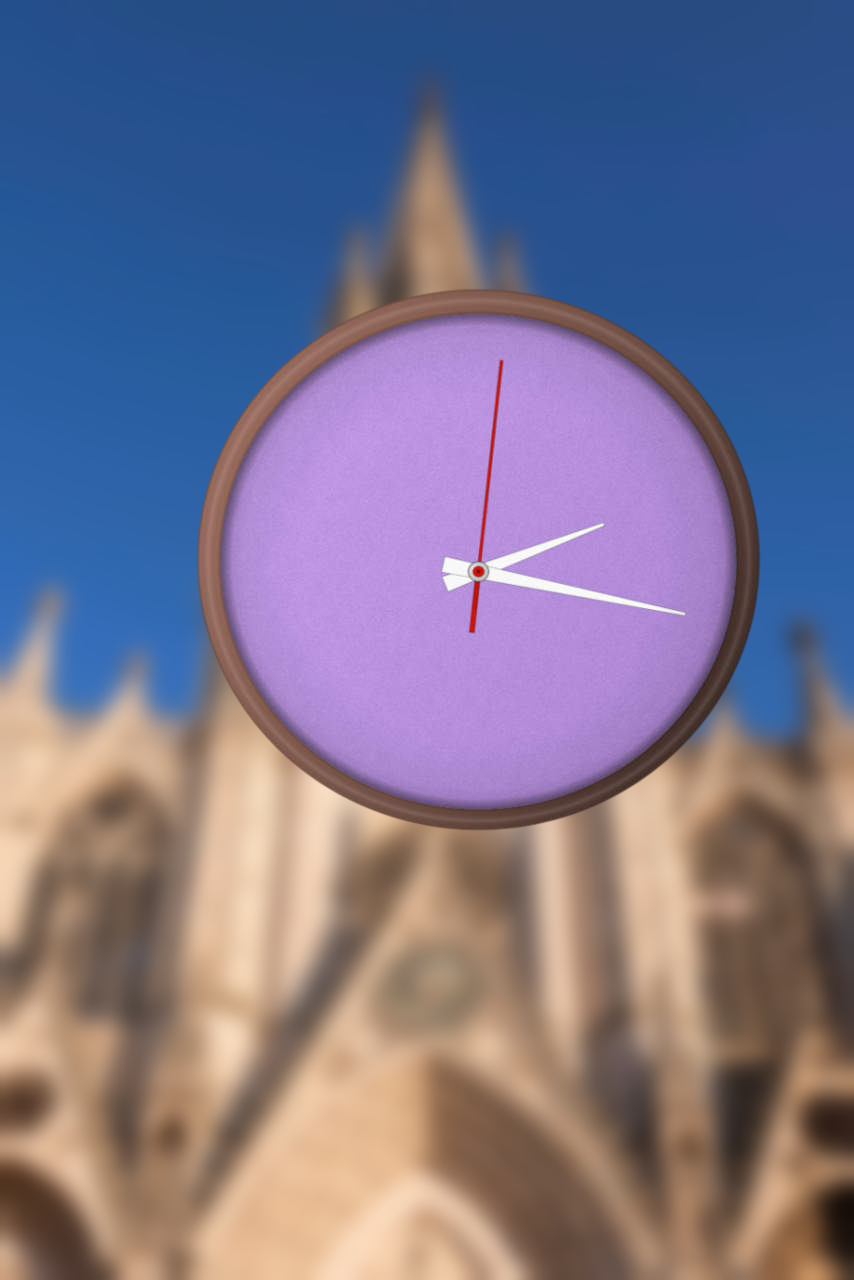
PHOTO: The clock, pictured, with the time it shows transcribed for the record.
2:17:01
